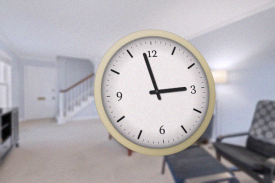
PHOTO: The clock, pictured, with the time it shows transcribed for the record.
2:58
